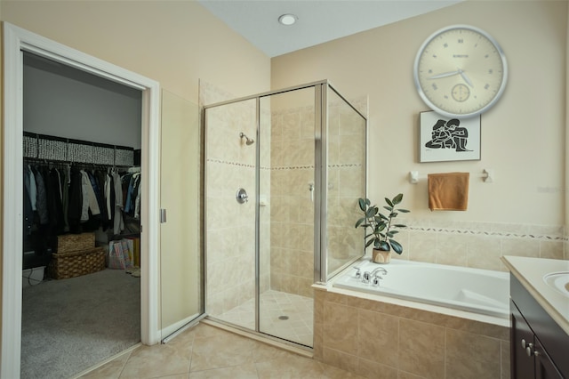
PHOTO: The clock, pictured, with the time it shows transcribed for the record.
4:43
